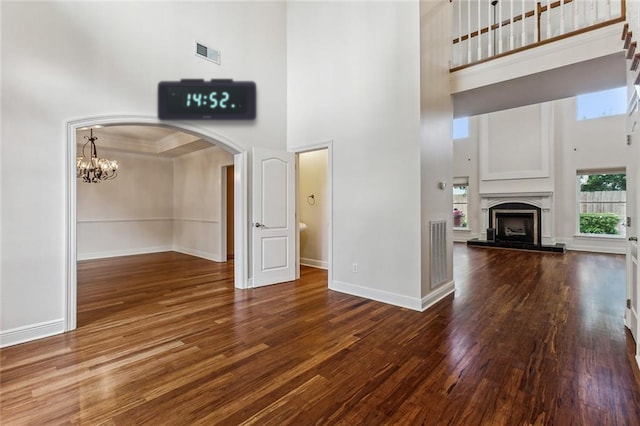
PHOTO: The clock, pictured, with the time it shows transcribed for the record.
14:52
